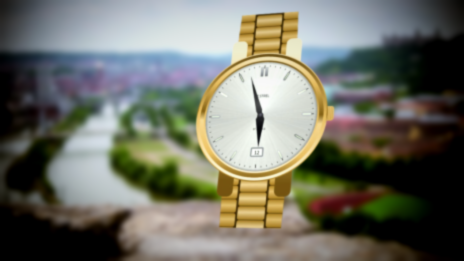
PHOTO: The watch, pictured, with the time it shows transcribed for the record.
5:57
